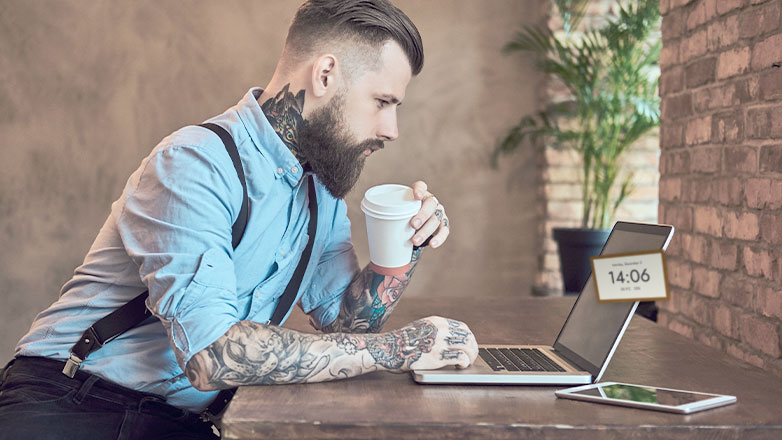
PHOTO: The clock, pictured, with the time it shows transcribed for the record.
14:06
